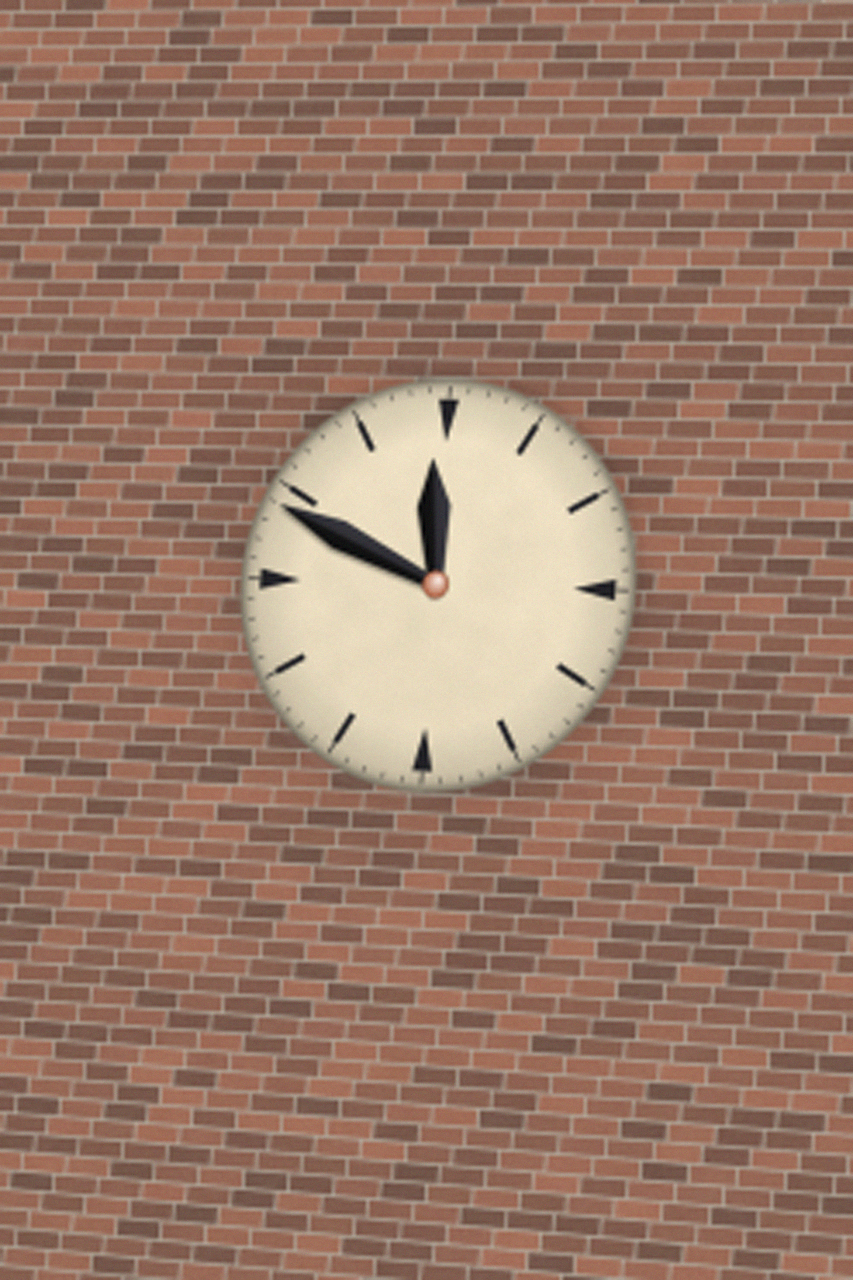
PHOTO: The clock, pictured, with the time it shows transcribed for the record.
11:49
